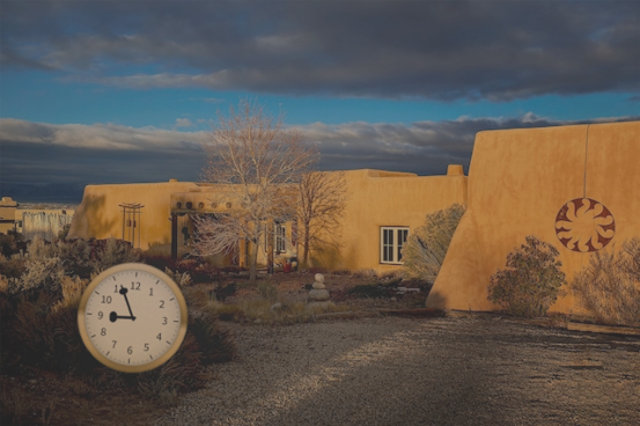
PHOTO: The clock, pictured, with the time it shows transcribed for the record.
8:56
